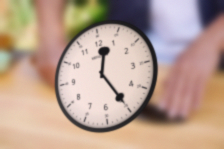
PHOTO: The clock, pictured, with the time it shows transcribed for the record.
12:25
